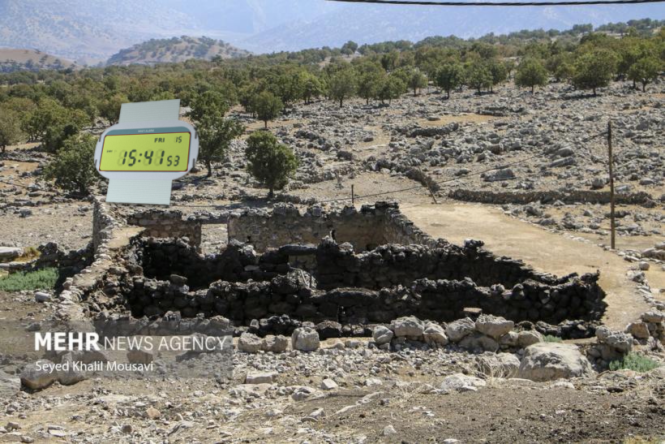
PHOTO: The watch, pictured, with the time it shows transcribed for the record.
15:41:53
